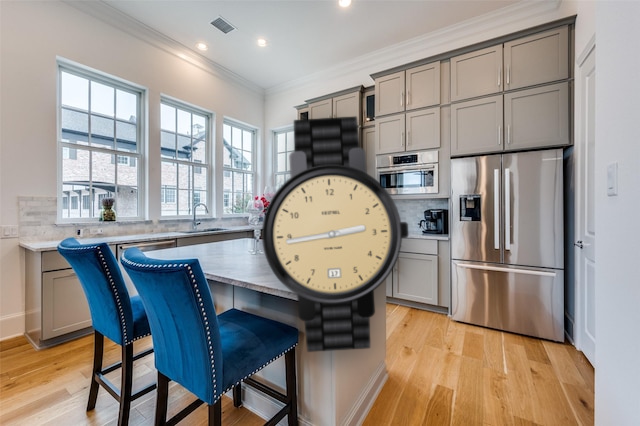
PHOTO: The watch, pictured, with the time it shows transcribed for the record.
2:44
